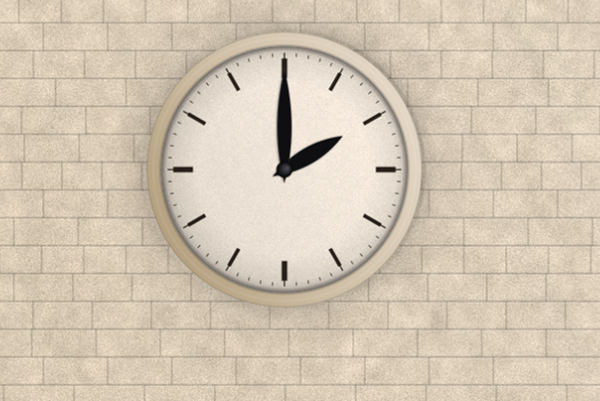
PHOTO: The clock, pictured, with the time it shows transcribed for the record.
2:00
